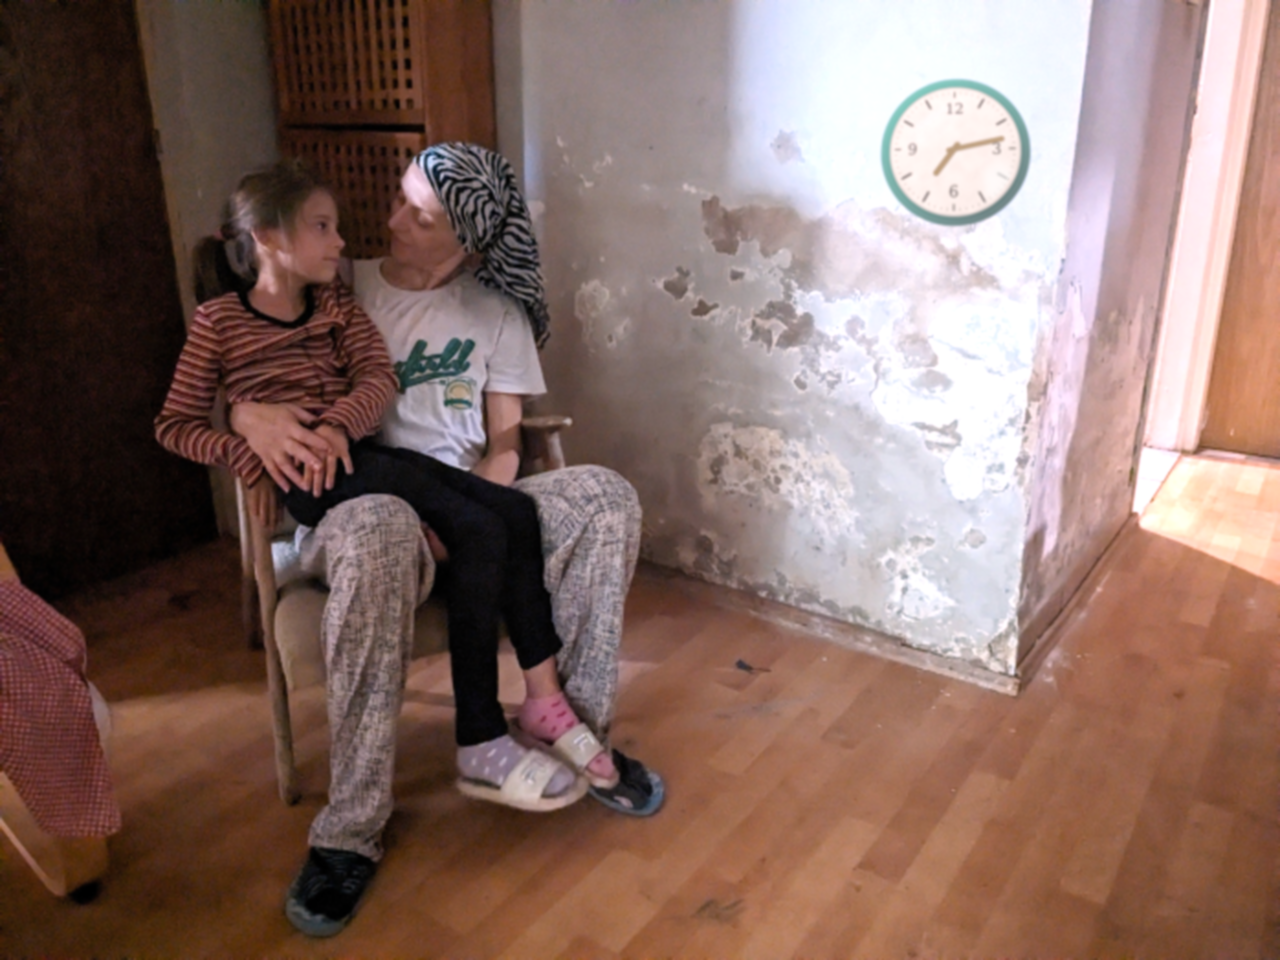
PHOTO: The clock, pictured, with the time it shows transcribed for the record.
7:13
